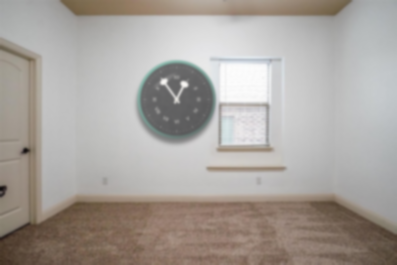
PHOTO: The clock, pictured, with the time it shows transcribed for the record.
12:54
